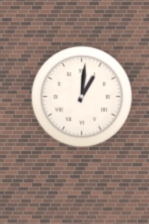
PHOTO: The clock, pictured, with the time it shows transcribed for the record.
1:01
